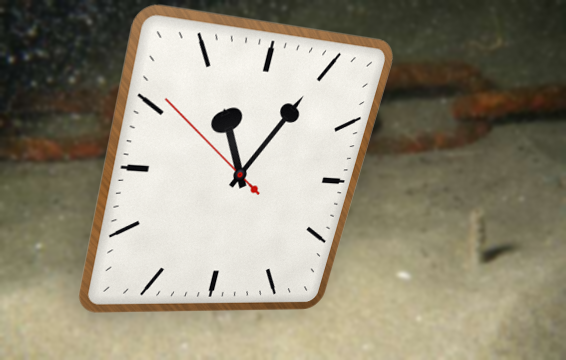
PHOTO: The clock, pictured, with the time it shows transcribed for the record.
11:04:51
